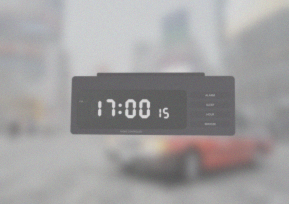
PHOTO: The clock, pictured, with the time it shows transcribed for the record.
17:00:15
